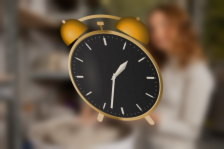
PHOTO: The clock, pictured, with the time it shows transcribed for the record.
1:33
